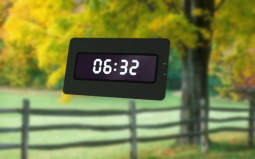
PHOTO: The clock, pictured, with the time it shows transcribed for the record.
6:32
